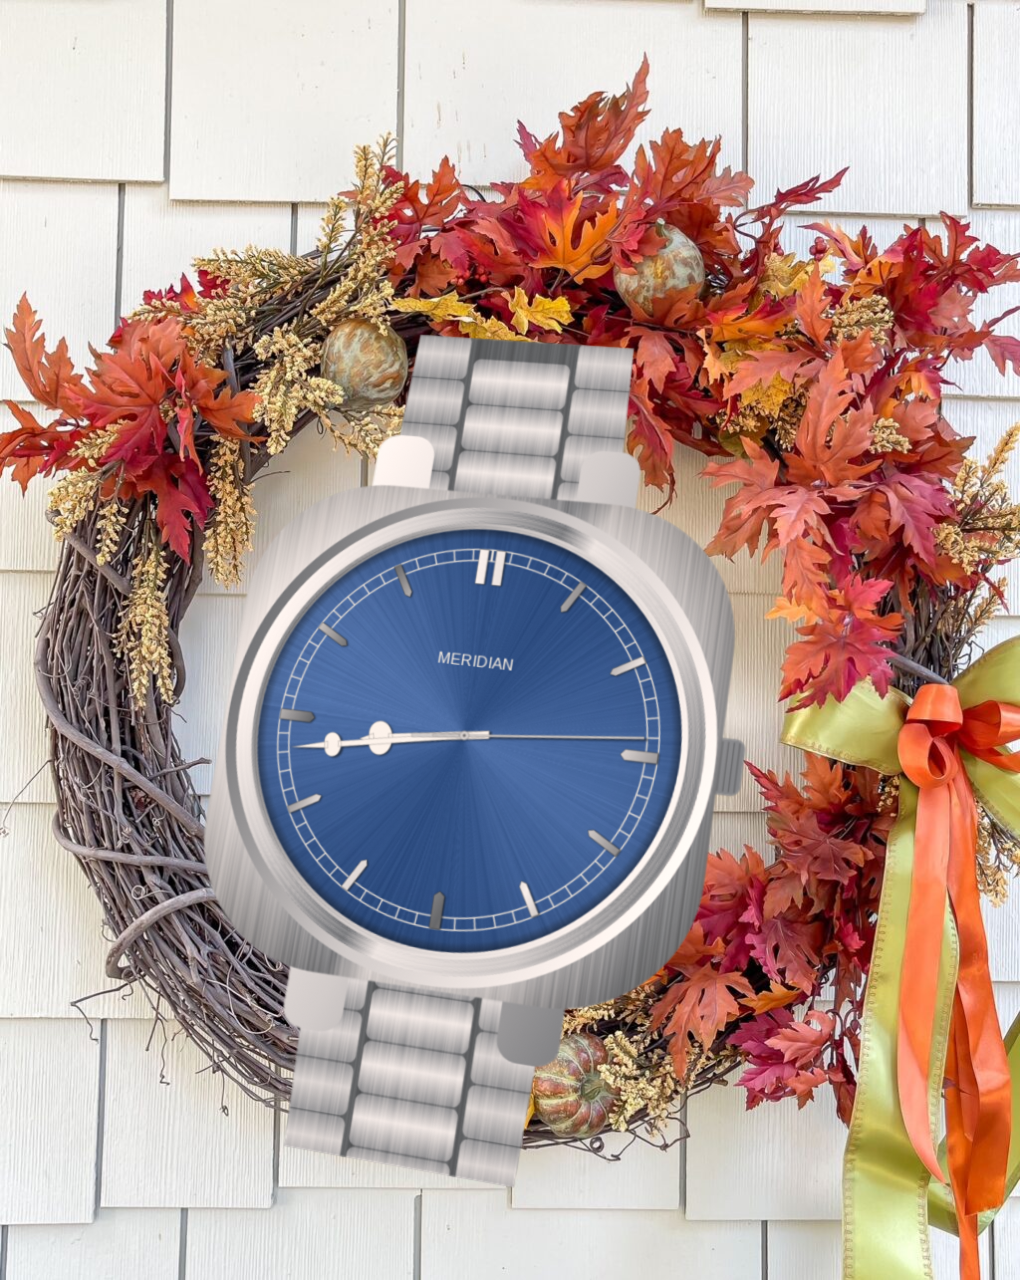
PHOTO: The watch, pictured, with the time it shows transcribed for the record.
8:43:14
